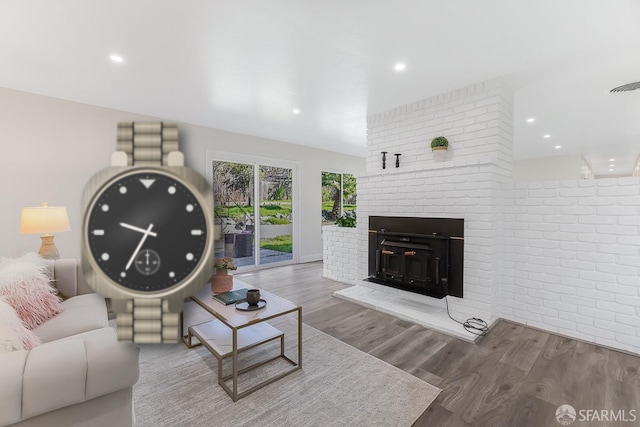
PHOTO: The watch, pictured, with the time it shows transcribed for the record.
9:35
